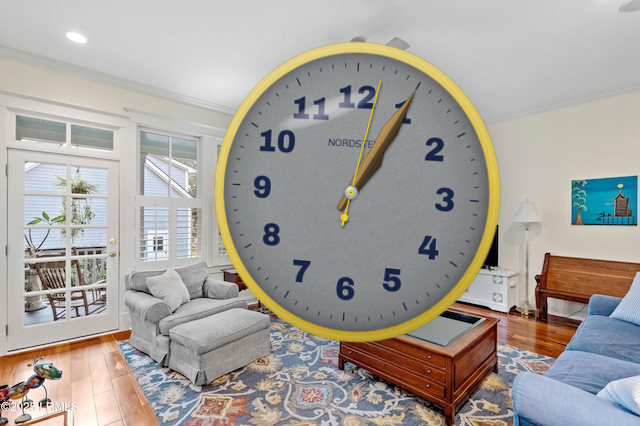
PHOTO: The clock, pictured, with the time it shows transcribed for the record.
1:05:02
